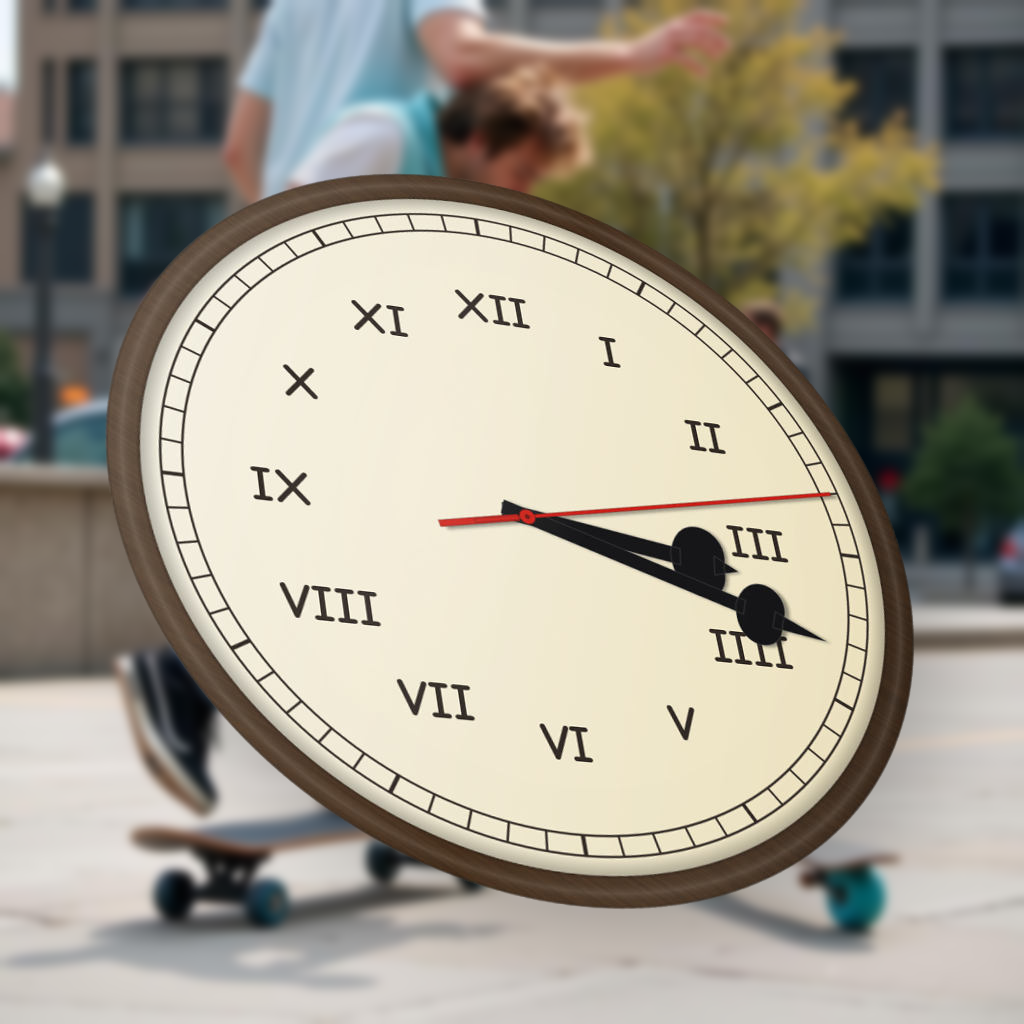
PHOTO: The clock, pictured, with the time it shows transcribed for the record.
3:18:13
